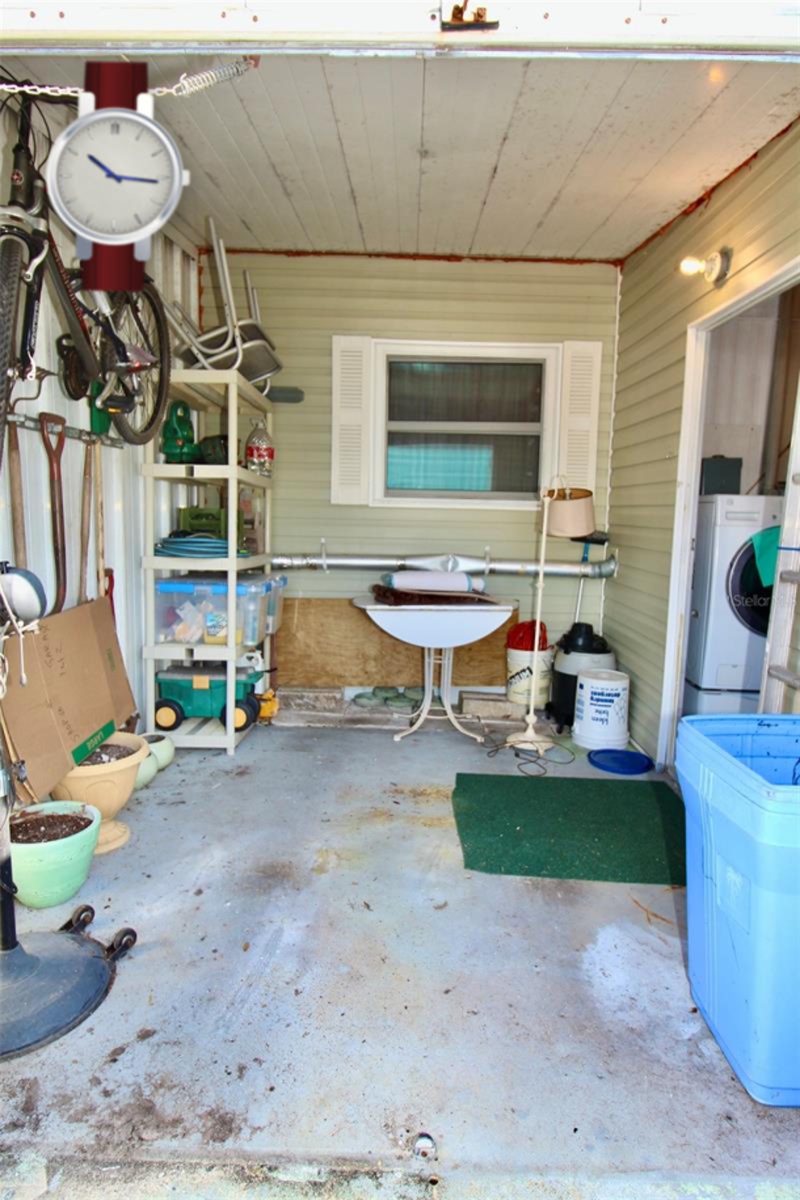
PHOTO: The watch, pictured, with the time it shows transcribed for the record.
10:16
